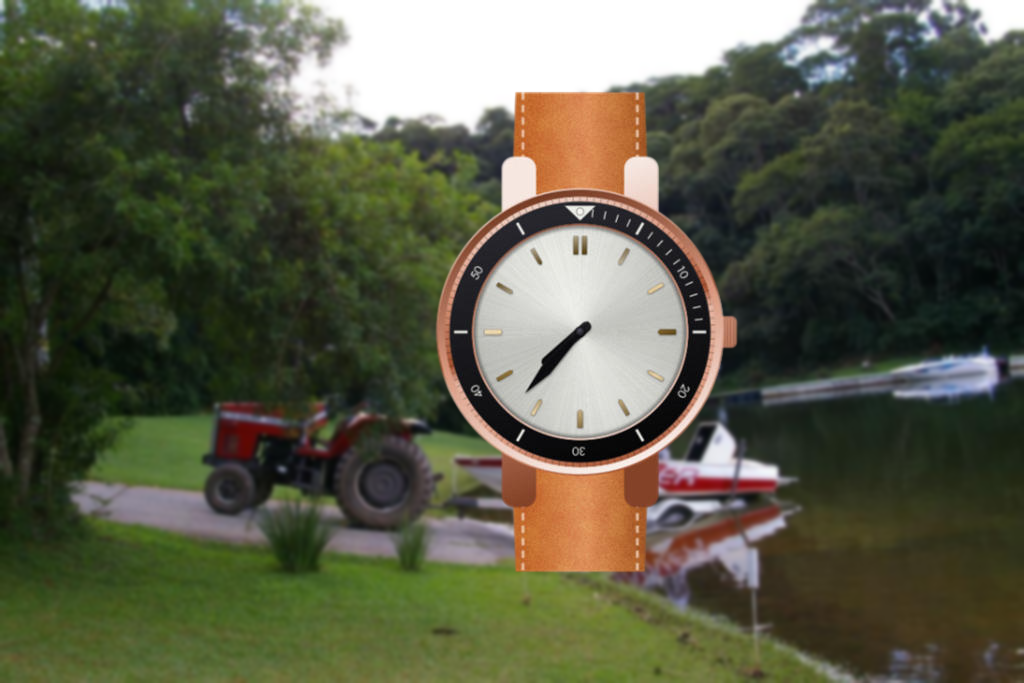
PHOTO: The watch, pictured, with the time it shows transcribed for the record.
7:37
